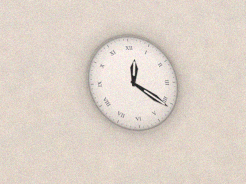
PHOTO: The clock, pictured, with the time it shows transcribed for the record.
12:21
